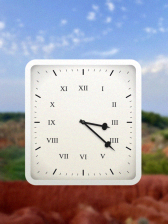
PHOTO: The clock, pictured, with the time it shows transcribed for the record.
3:22
